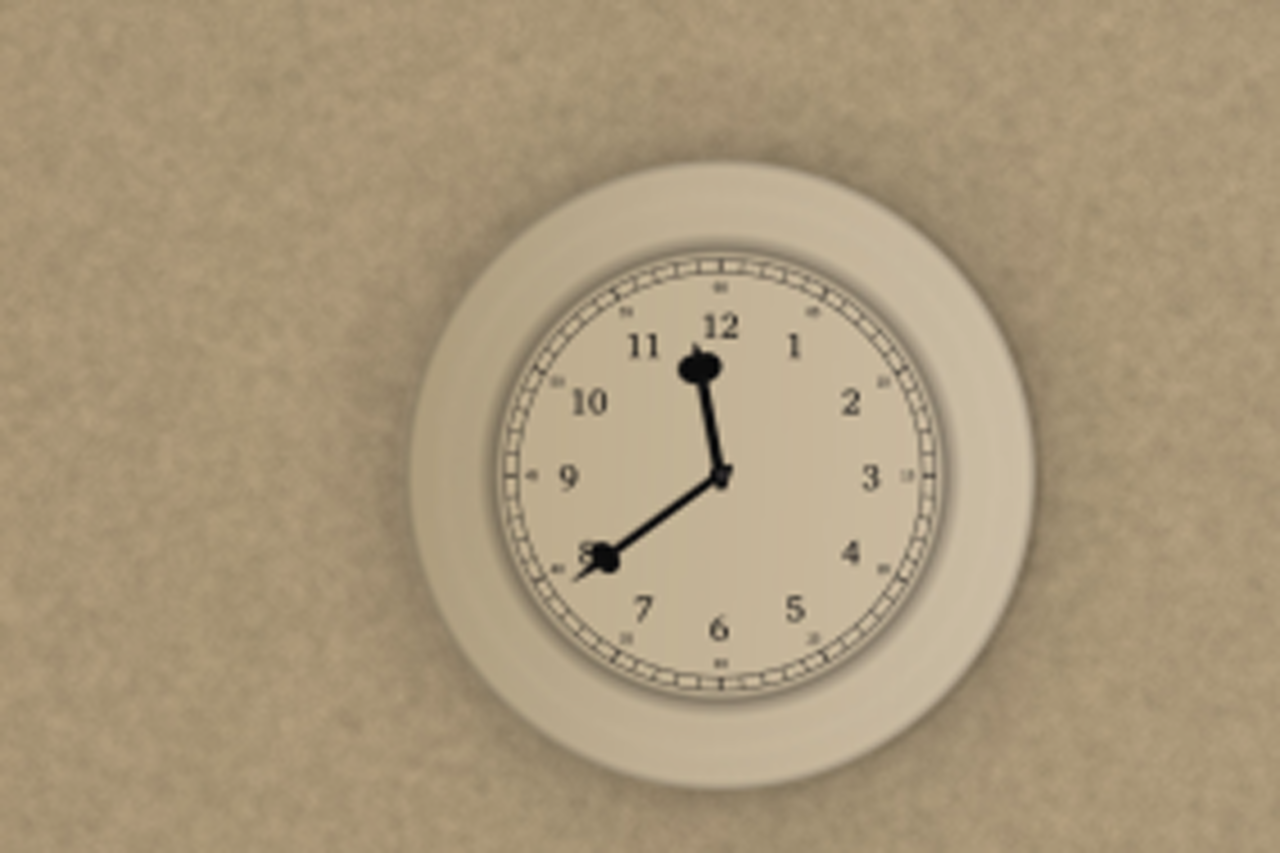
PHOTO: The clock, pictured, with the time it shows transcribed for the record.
11:39
